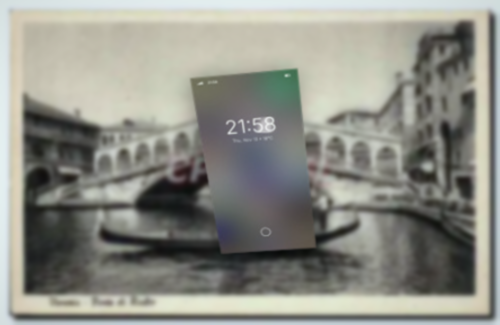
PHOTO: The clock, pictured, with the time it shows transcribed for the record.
21:58
